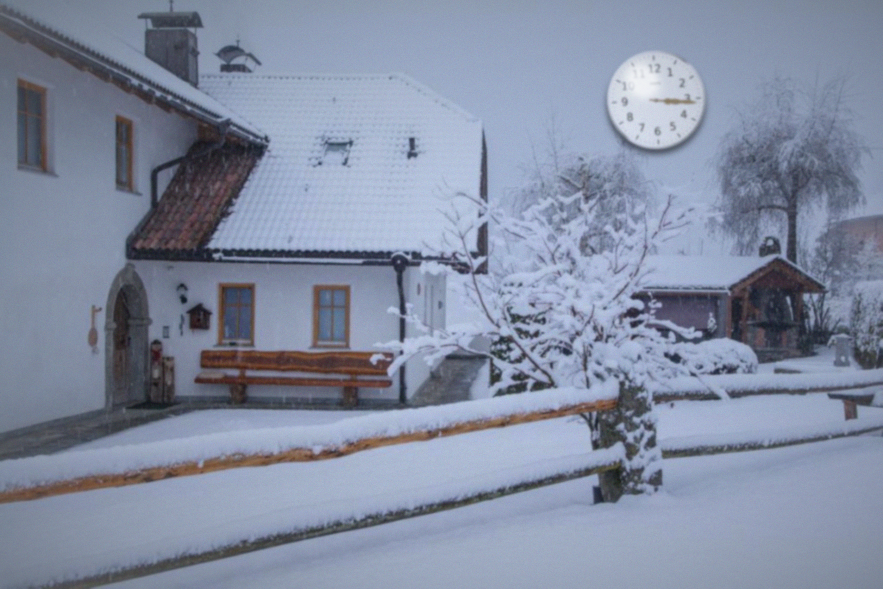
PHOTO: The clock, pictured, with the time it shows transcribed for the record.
3:16
